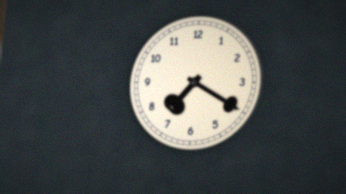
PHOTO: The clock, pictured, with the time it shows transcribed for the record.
7:20
